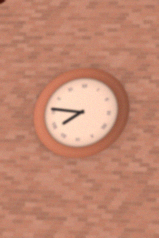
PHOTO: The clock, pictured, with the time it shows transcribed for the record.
7:46
